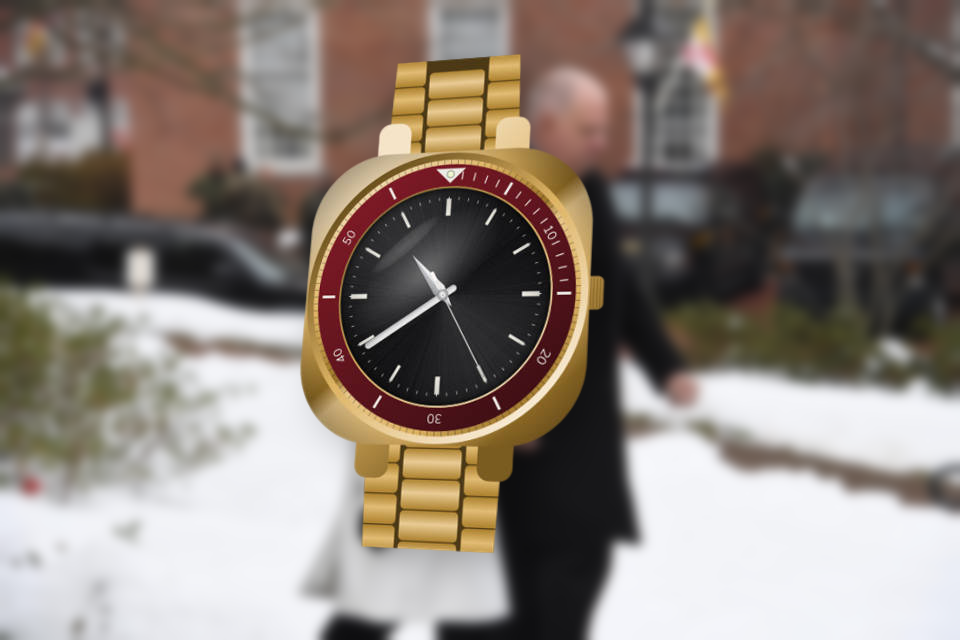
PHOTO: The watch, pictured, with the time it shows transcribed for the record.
10:39:25
